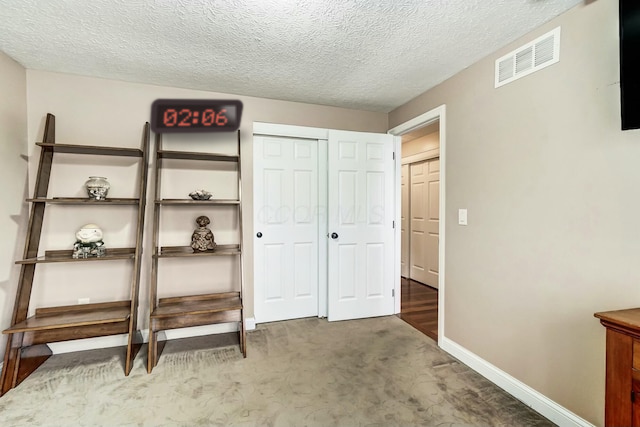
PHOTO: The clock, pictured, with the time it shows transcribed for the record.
2:06
